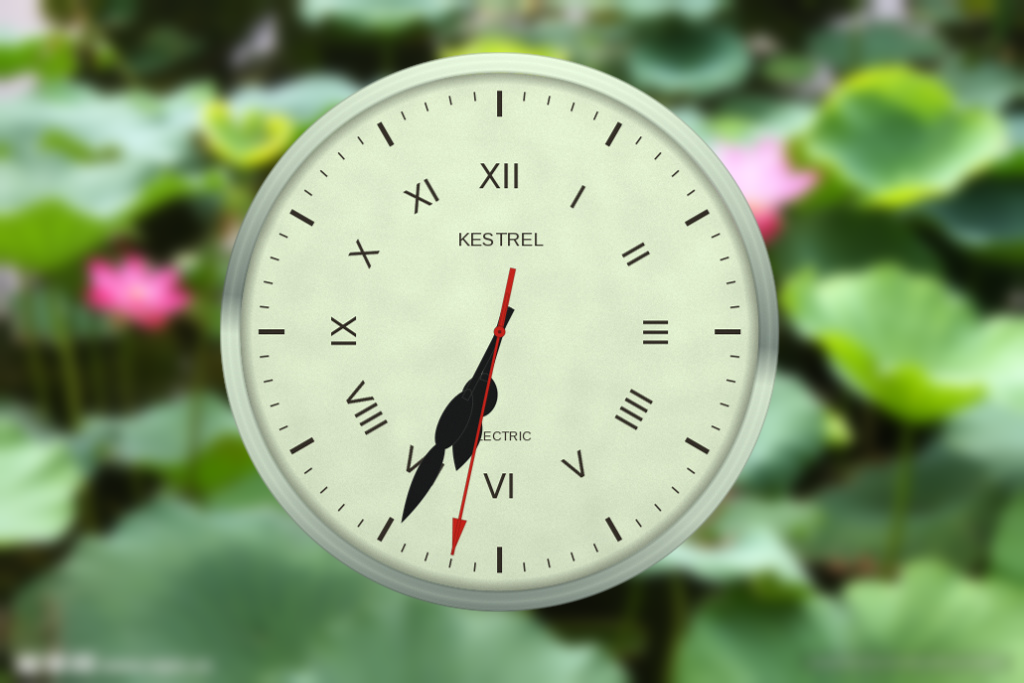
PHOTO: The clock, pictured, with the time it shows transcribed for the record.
6:34:32
